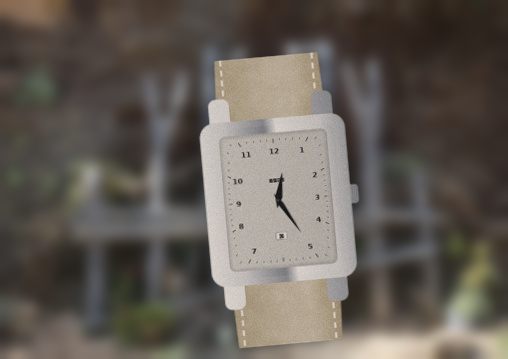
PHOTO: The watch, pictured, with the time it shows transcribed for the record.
12:25
